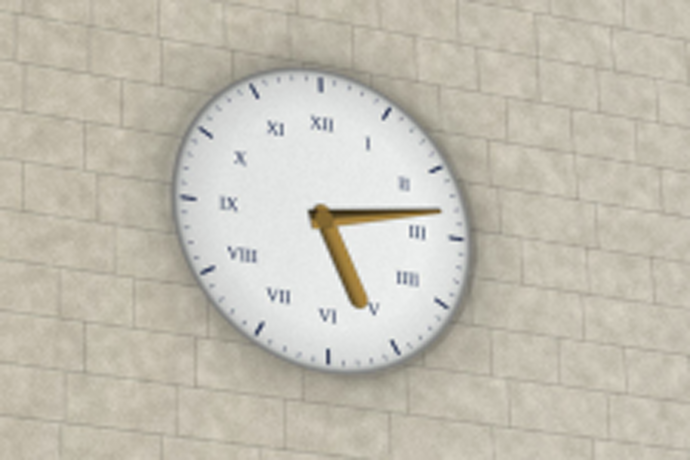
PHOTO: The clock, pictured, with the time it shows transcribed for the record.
5:13
